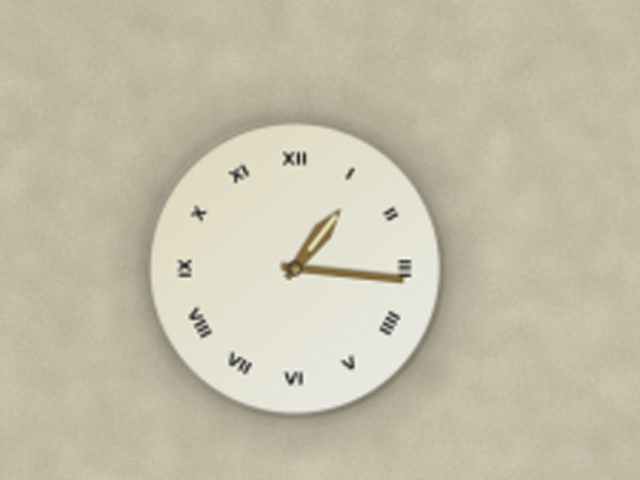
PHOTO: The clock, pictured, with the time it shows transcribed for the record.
1:16
